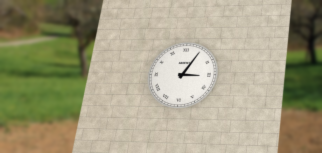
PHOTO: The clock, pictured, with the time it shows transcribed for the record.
3:05
